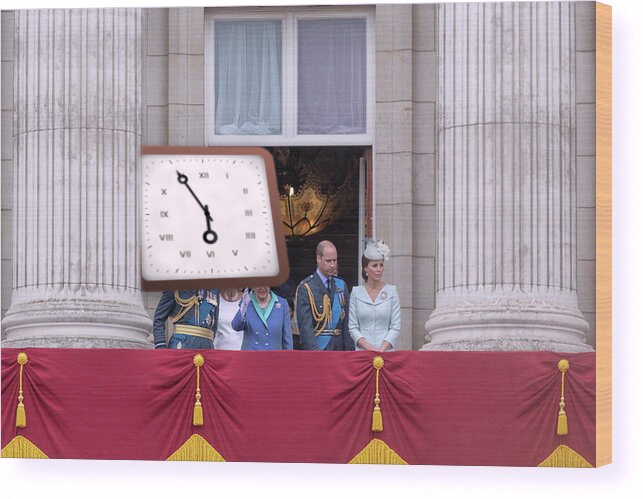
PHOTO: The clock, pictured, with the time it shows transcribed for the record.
5:55
